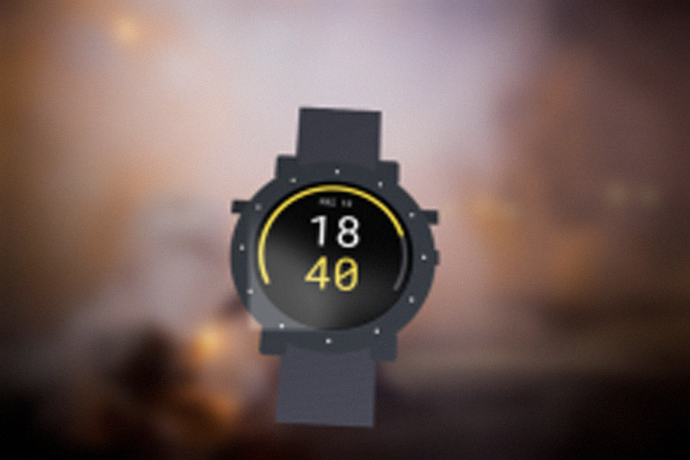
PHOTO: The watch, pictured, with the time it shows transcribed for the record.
18:40
